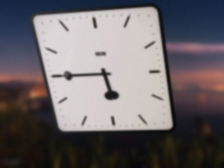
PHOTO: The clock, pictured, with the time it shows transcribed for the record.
5:45
